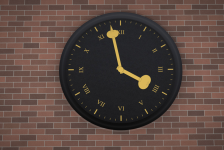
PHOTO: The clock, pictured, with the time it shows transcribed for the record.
3:58
